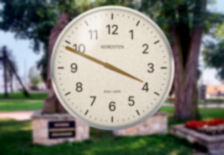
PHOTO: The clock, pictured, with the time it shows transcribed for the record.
3:49
